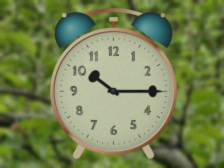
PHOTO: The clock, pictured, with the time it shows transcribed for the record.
10:15
